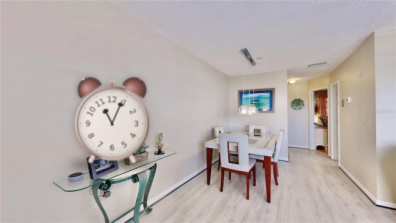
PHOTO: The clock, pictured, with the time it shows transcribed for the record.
11:04
